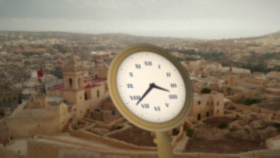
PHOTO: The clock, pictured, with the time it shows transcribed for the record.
3:38
